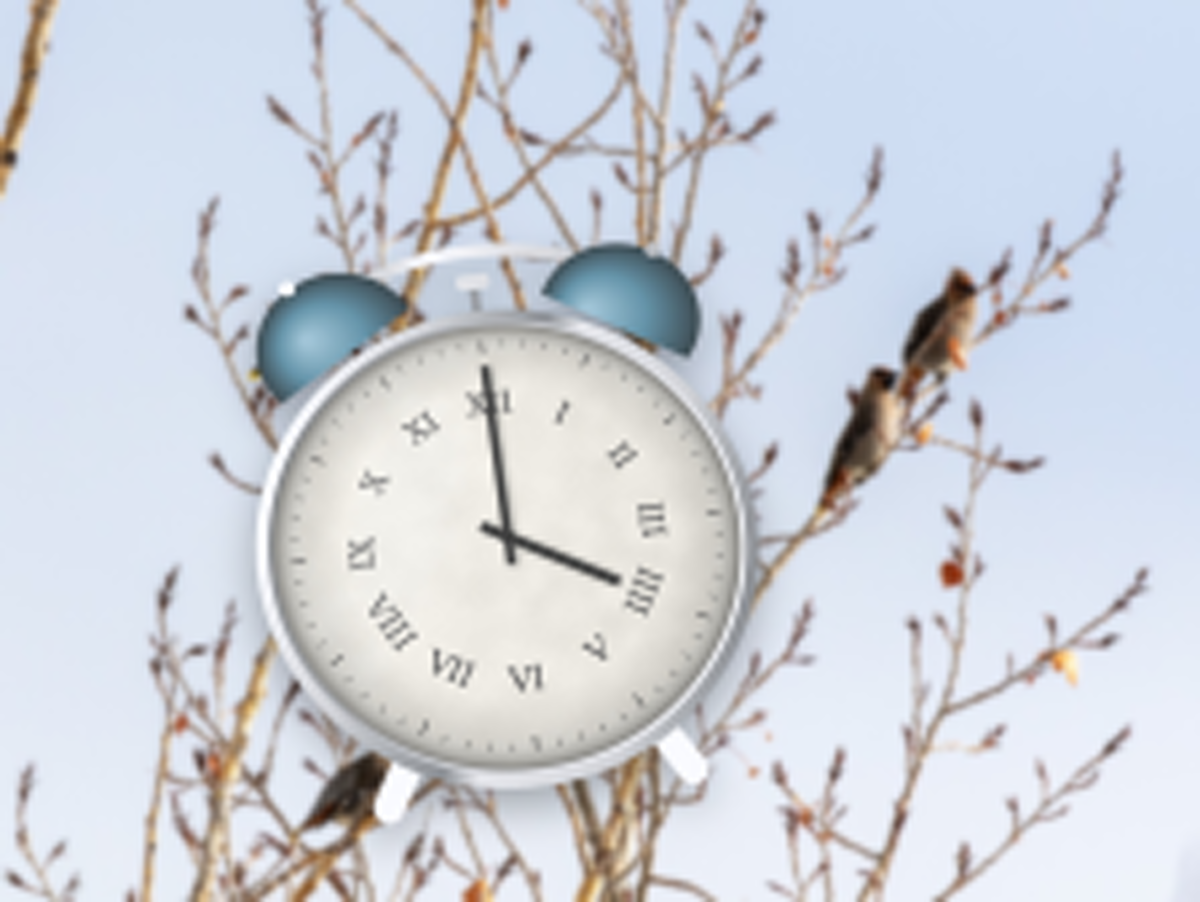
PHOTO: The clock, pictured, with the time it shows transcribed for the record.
4:00
